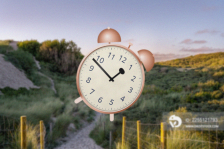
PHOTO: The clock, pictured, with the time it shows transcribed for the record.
12:48
